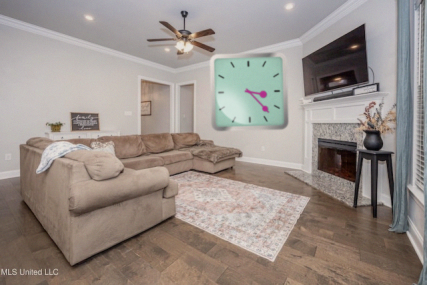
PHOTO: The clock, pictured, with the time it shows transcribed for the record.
3:23
